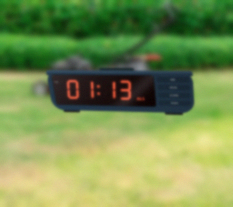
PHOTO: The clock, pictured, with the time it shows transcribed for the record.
1:13
